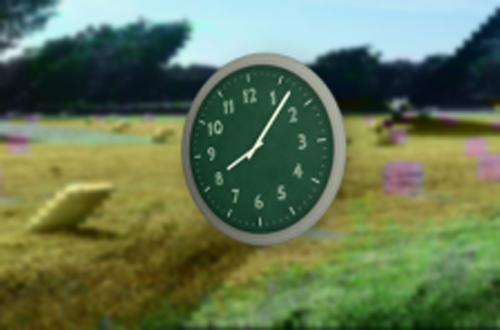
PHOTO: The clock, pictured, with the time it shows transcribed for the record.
8:07
